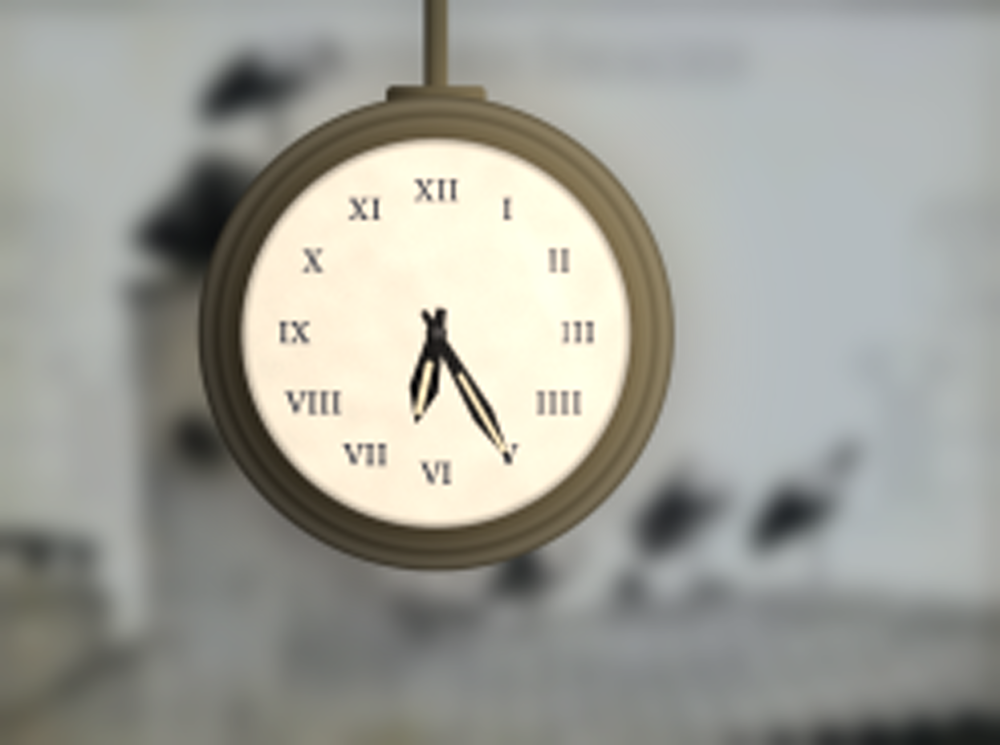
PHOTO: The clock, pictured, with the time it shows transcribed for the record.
6:25
